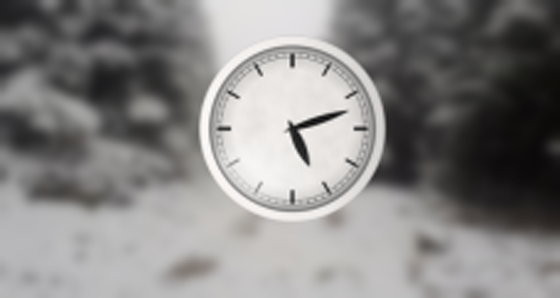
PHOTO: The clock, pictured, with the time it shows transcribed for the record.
5:12
